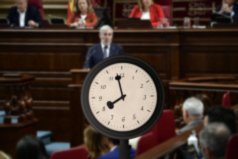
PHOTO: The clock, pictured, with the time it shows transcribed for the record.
7:58
